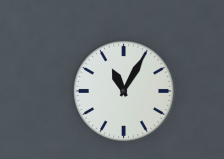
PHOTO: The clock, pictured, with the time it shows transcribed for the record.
11:05
